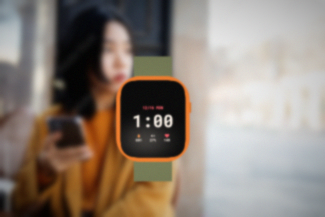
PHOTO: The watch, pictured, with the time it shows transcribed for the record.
1:00
